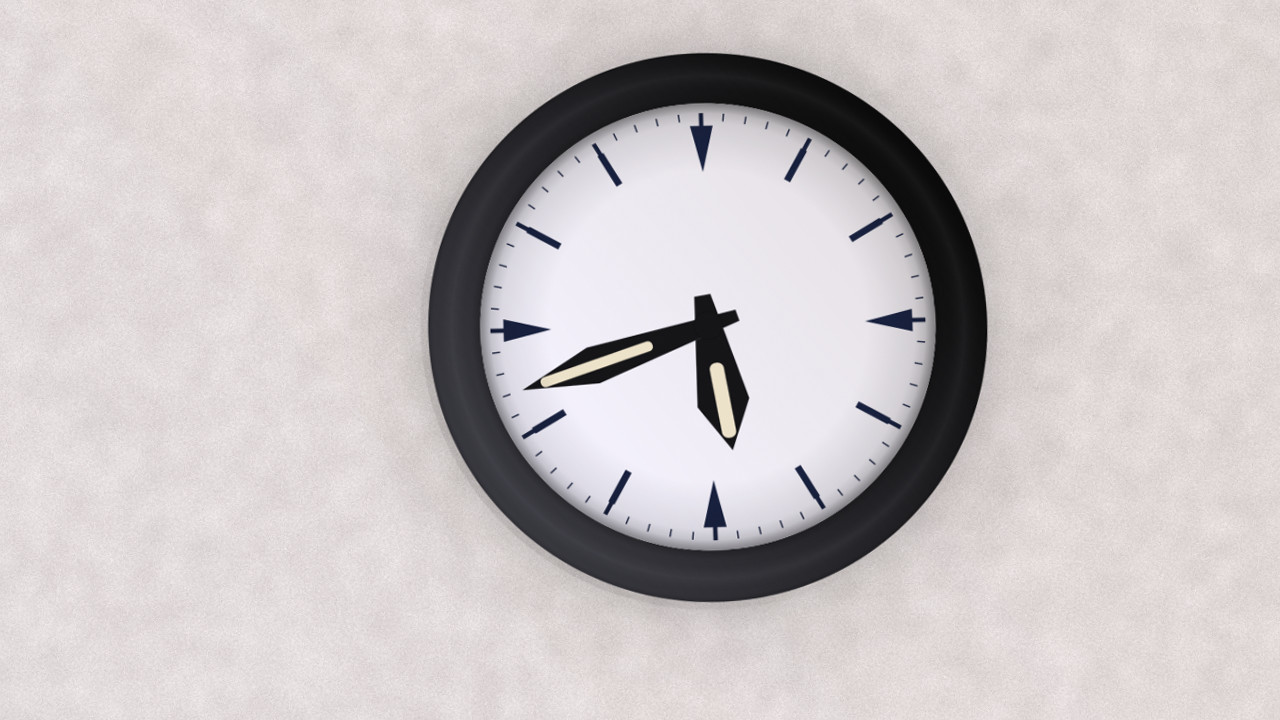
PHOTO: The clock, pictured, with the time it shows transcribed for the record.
5:42
